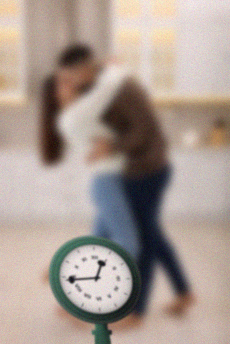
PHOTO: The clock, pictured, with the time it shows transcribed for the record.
12:44
